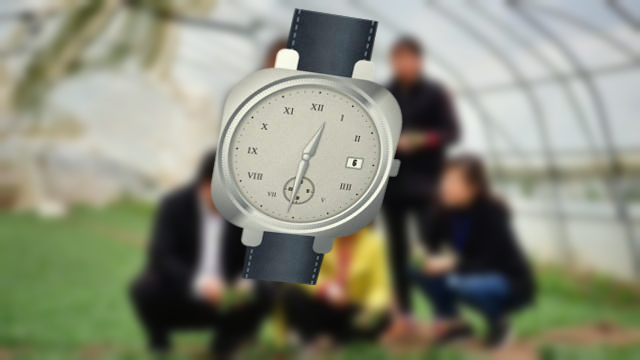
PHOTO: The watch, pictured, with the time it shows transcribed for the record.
12:31
